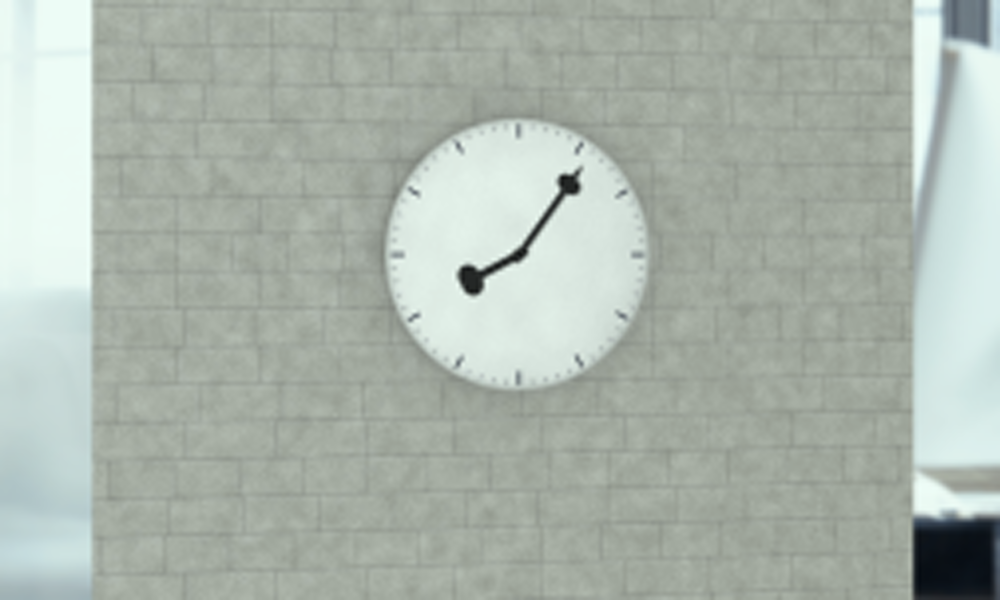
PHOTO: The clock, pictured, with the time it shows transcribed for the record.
8:06
